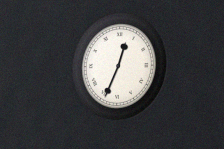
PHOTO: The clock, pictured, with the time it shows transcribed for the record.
12:34
